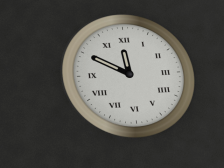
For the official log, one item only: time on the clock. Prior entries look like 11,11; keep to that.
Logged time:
11,50
